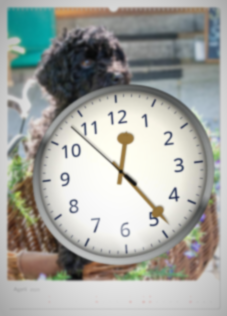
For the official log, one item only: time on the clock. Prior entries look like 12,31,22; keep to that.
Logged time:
12,23,53
